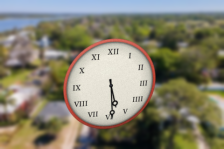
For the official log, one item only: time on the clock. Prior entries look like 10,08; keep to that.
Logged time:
5,29
